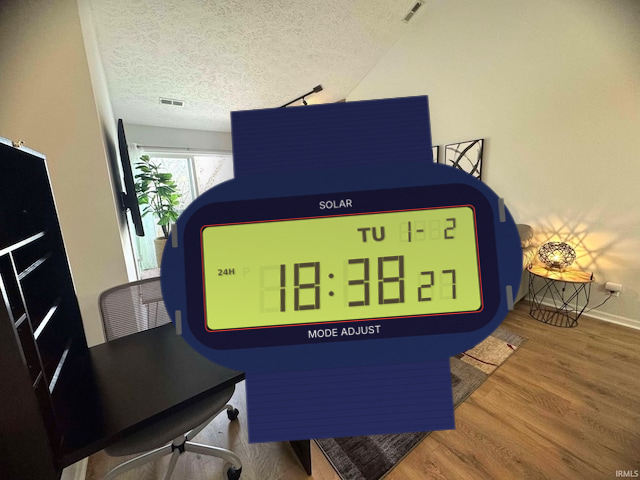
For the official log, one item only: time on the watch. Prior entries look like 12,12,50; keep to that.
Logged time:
18,38,27
